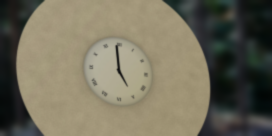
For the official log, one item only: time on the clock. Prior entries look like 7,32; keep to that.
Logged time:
4,59
